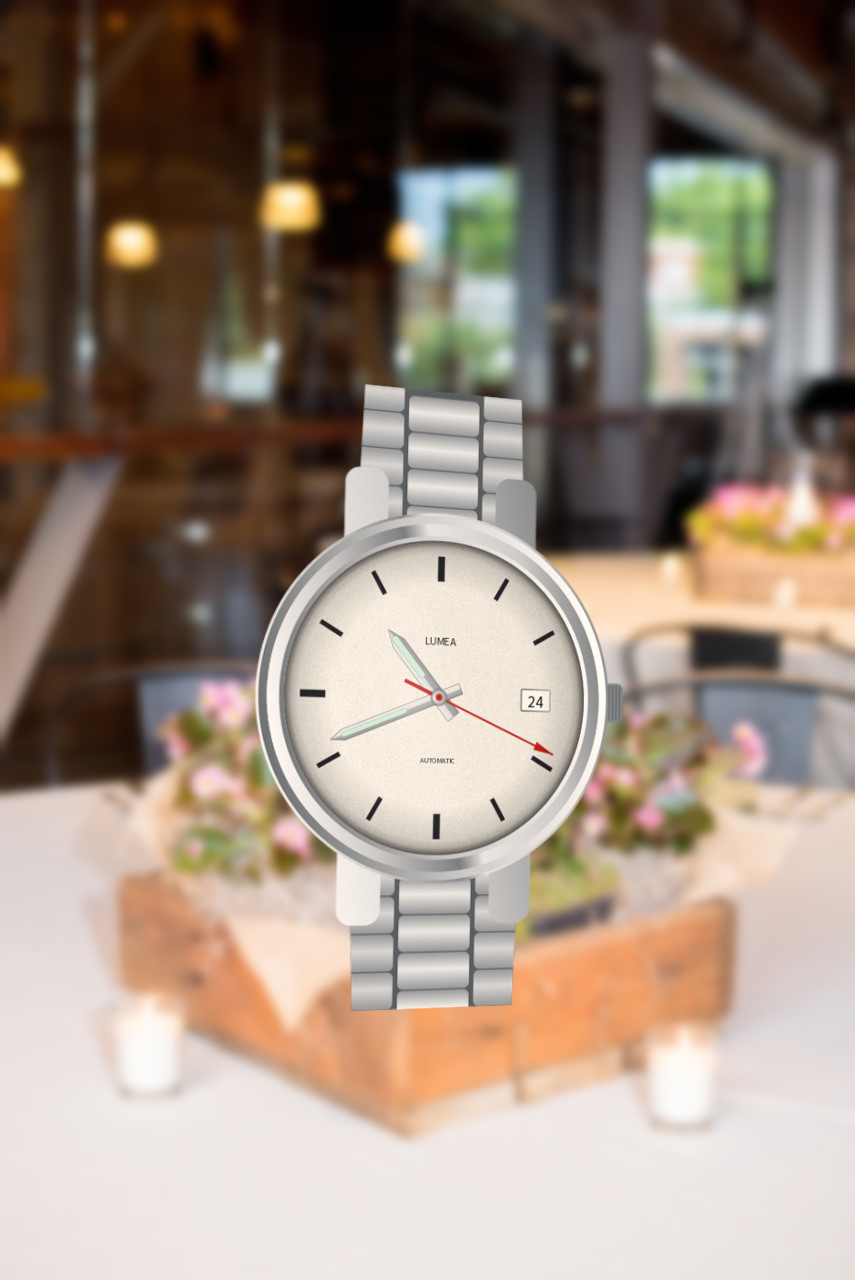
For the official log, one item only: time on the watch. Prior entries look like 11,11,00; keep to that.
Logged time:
10,41,19
